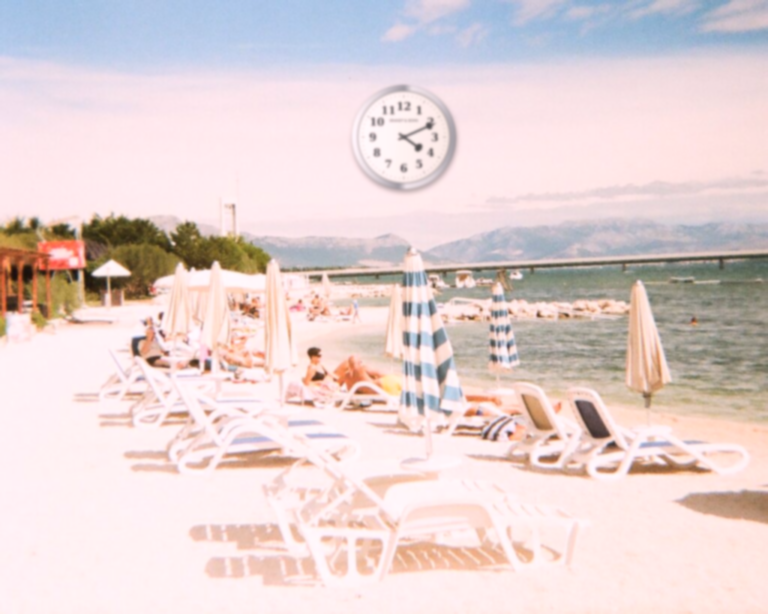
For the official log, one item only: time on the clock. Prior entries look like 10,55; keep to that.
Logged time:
4,11
